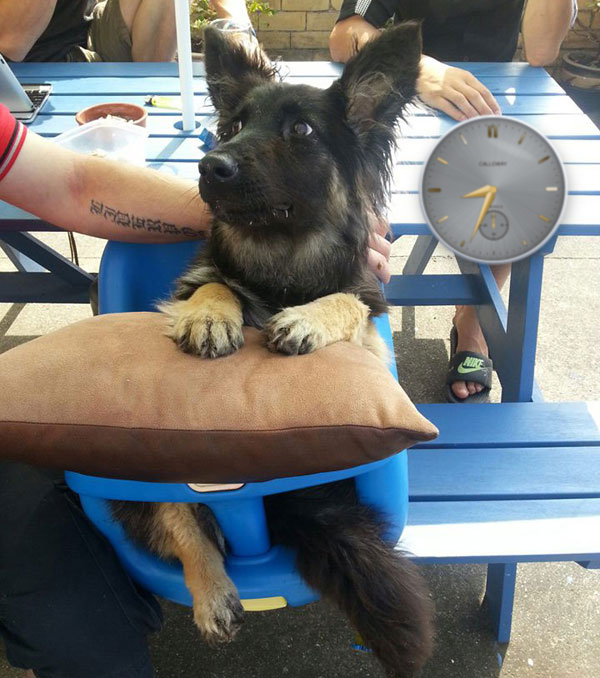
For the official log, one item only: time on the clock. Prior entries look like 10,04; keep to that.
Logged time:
8,34
